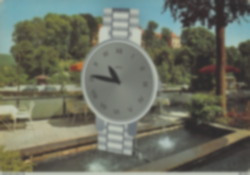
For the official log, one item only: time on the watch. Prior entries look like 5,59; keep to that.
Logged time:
10,46
